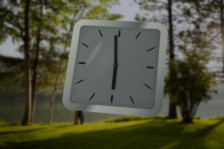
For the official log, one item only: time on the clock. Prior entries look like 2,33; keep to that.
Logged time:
5,59
